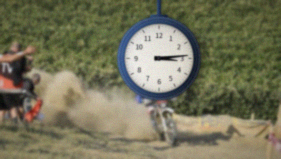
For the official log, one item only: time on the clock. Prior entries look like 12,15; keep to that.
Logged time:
3,14
